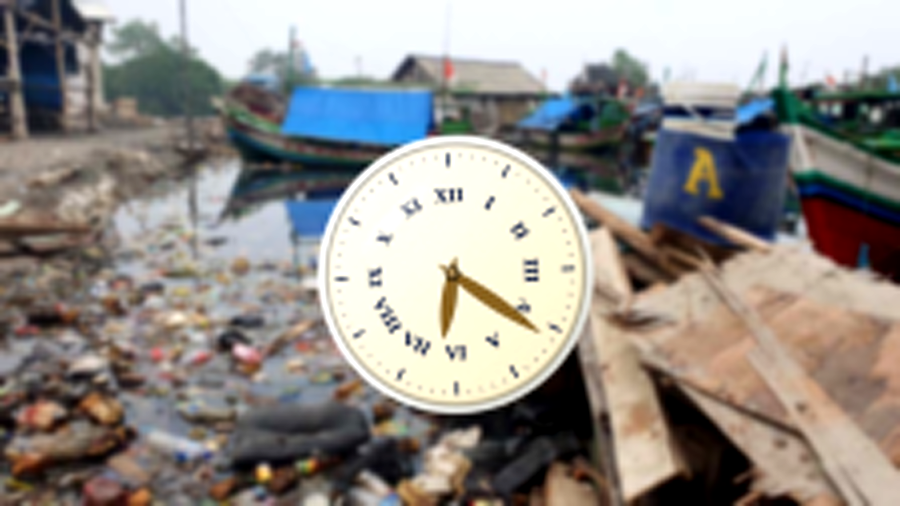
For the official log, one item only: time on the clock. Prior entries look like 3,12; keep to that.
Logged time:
6,21
